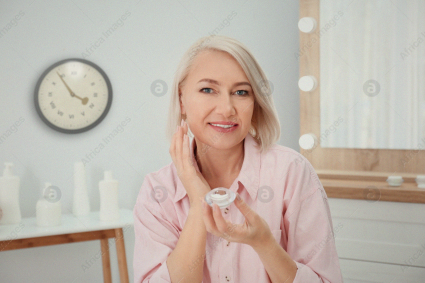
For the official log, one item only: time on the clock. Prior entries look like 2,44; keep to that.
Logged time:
3,54
